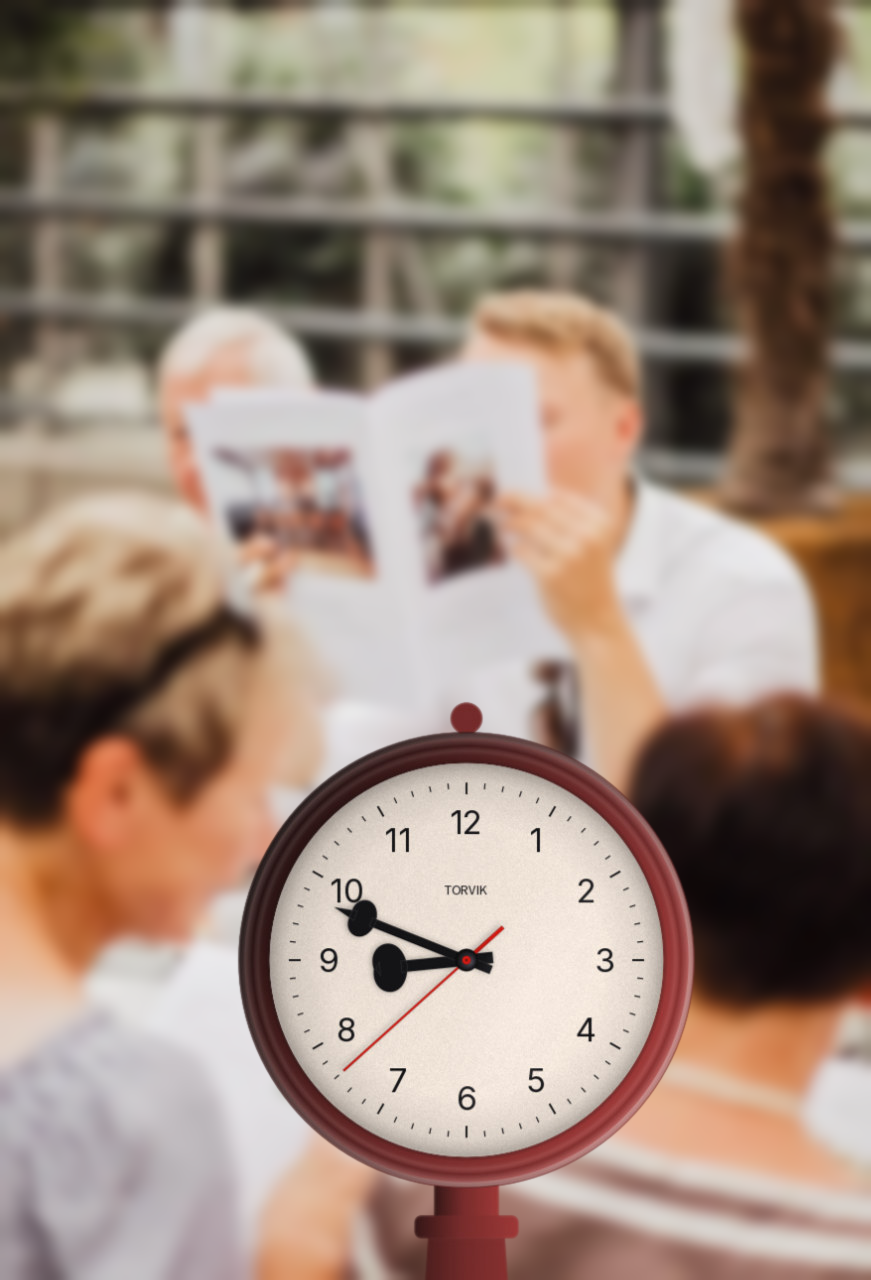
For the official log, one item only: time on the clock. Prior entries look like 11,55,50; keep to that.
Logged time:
8,48,38
